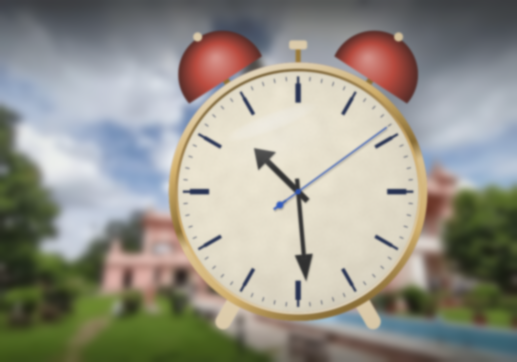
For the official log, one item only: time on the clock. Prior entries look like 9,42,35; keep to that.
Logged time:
10,29,09
